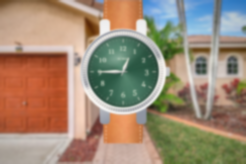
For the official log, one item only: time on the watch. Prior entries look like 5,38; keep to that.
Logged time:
12,45
